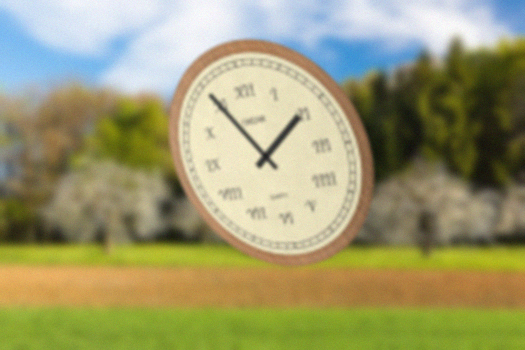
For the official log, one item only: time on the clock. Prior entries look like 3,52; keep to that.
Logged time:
1,55
